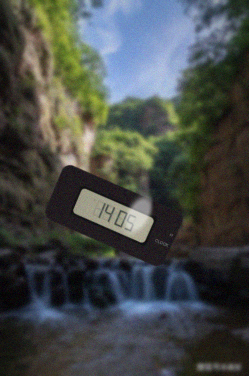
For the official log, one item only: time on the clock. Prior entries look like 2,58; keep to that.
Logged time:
14,05
